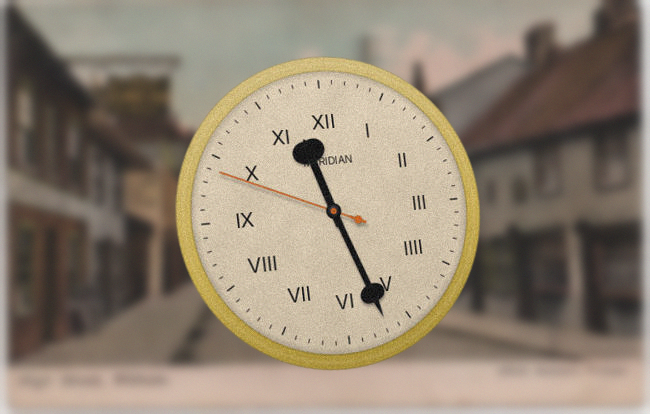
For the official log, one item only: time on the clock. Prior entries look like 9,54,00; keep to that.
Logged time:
11,26,49
